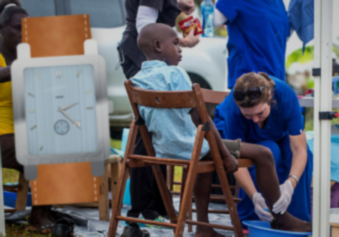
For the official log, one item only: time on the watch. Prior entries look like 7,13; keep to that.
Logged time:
2,23
